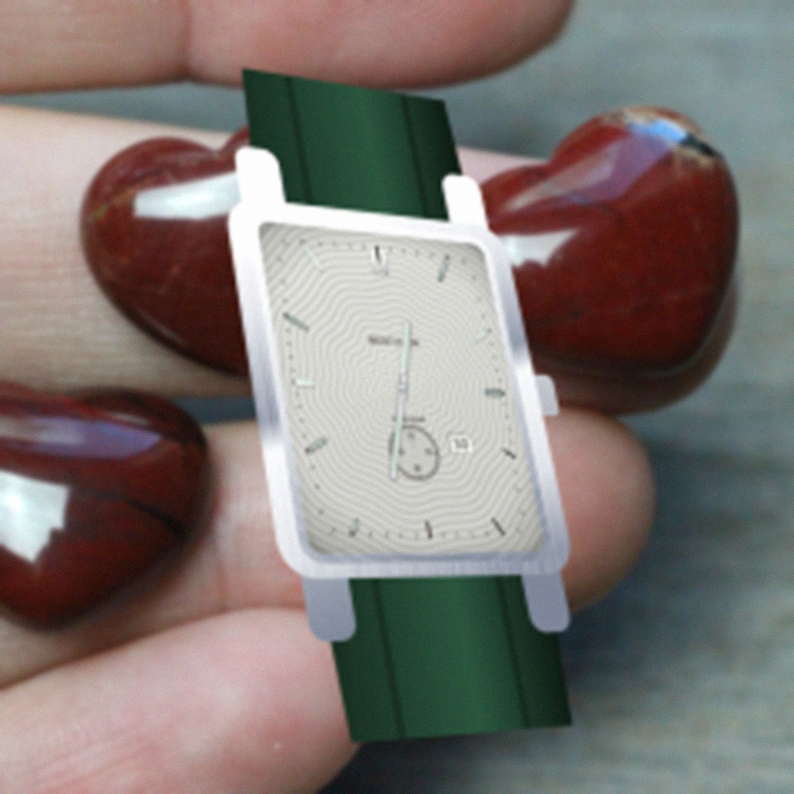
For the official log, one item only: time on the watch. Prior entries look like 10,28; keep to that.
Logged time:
12,33
